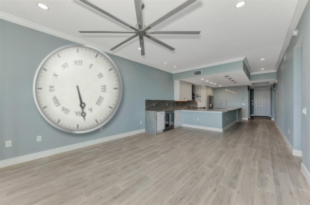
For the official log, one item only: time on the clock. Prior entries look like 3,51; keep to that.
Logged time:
5,28
